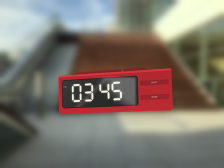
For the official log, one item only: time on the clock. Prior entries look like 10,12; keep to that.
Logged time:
3,45
